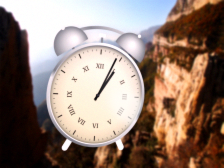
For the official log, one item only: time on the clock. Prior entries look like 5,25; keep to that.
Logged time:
1,04
